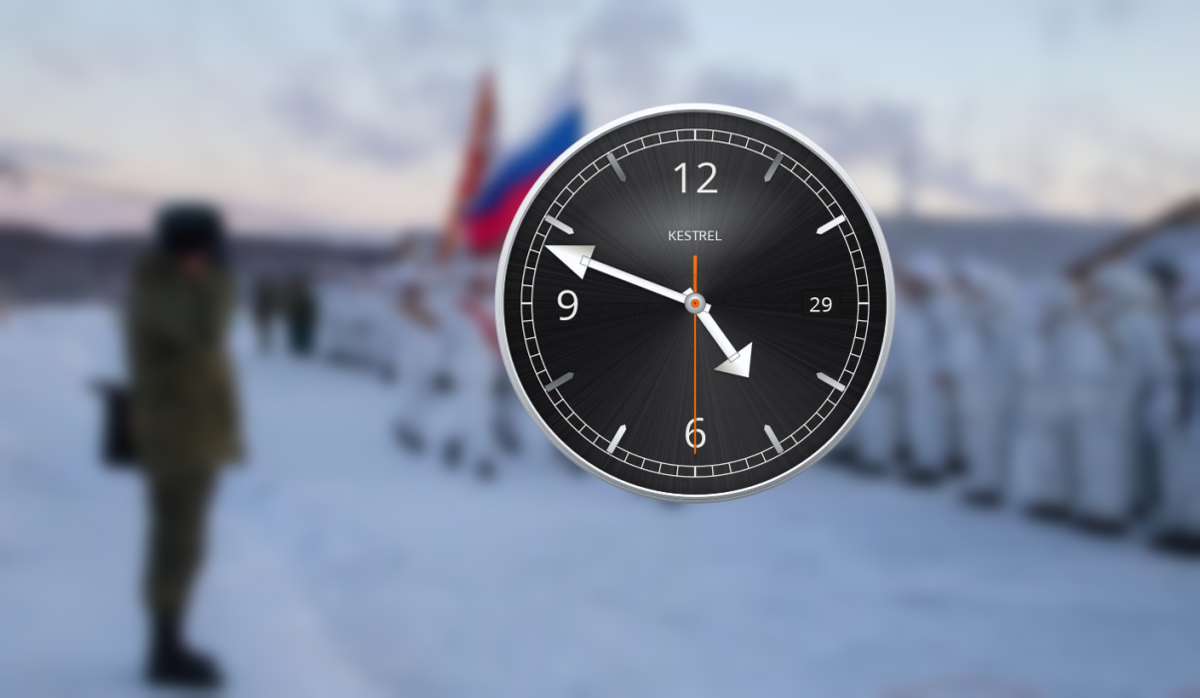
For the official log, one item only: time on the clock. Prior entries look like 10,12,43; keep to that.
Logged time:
4,48,30
